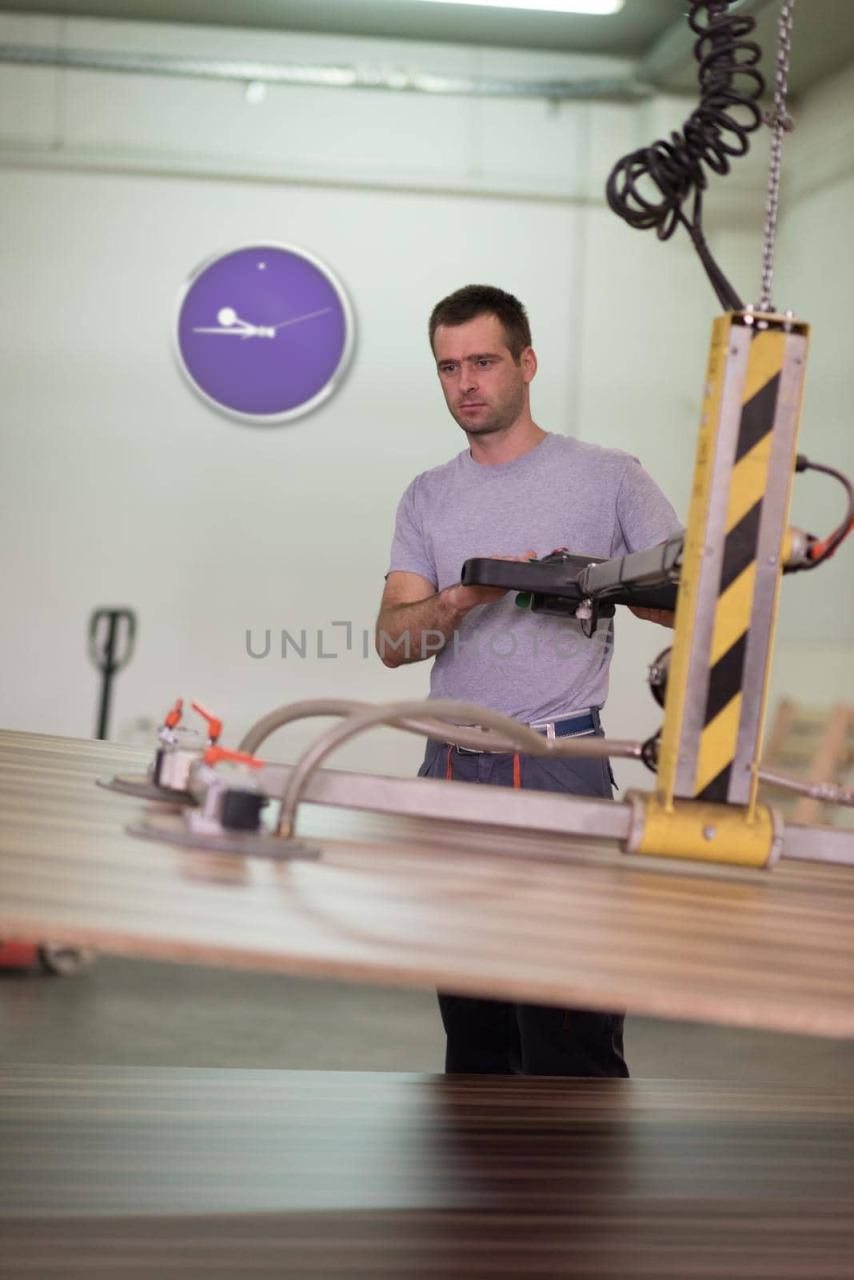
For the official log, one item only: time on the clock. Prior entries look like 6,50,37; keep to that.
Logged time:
9,45,12
